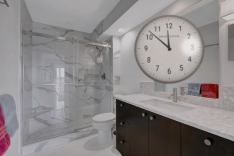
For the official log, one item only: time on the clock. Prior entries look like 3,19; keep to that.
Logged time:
11,52
